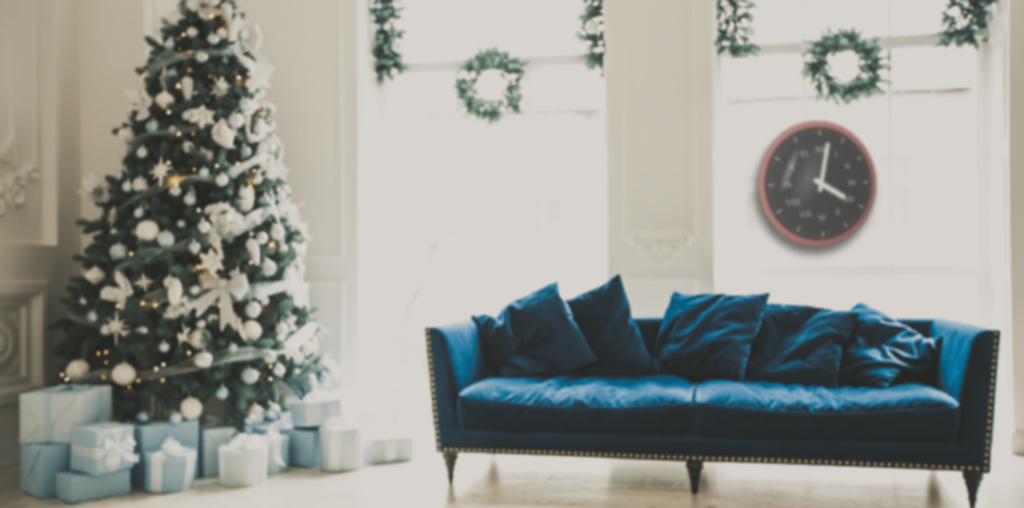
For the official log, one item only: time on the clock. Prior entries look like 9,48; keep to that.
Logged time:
4,02
